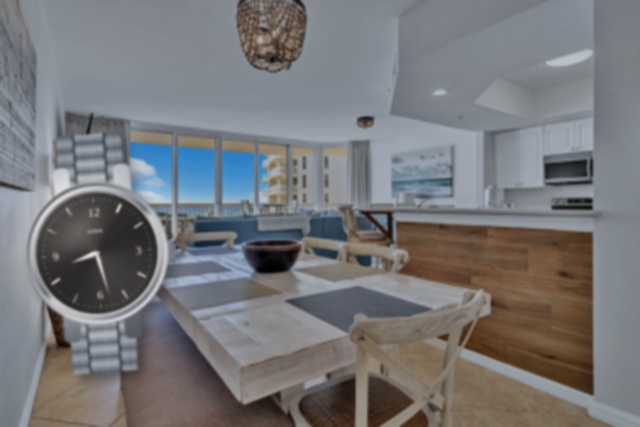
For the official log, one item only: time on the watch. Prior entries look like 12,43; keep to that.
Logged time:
8,28
